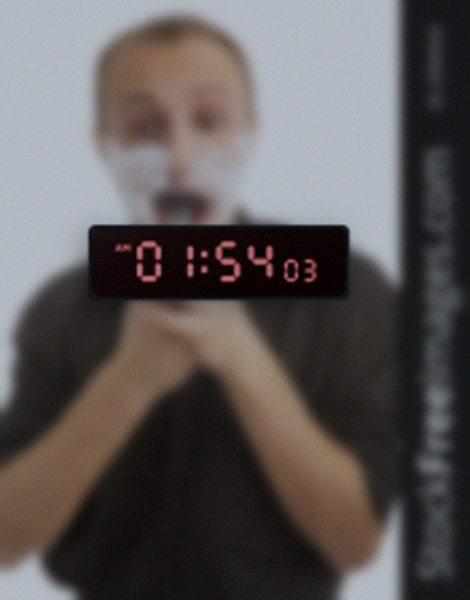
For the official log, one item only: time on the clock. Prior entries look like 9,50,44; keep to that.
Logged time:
1,54,03
